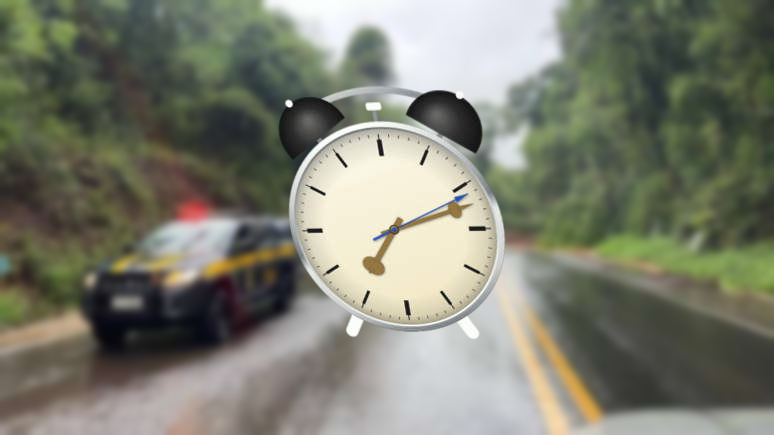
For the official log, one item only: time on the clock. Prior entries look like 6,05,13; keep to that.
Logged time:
7,12,11
